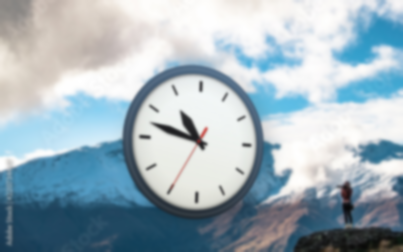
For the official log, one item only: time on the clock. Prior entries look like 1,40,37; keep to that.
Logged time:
10,47,35
